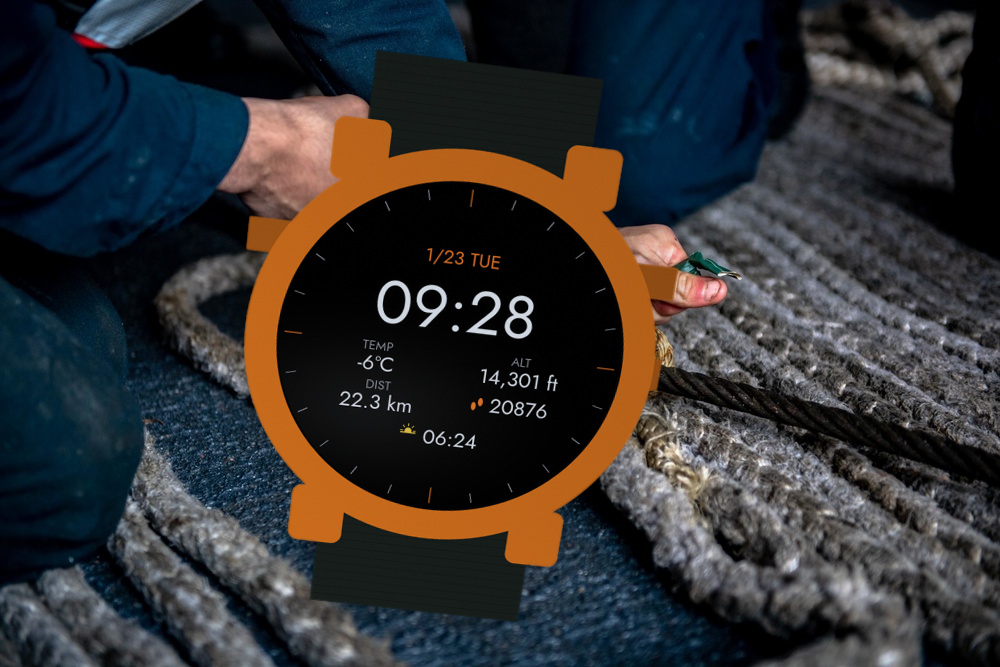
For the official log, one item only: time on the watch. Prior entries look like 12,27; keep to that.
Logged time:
9,28
